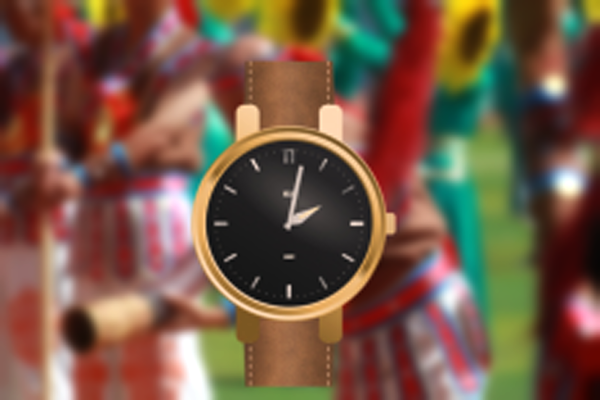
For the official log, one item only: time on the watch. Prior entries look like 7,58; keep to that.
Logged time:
2,02
